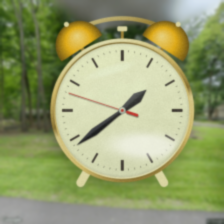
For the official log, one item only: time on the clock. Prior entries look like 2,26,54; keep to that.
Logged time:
1,38,48
